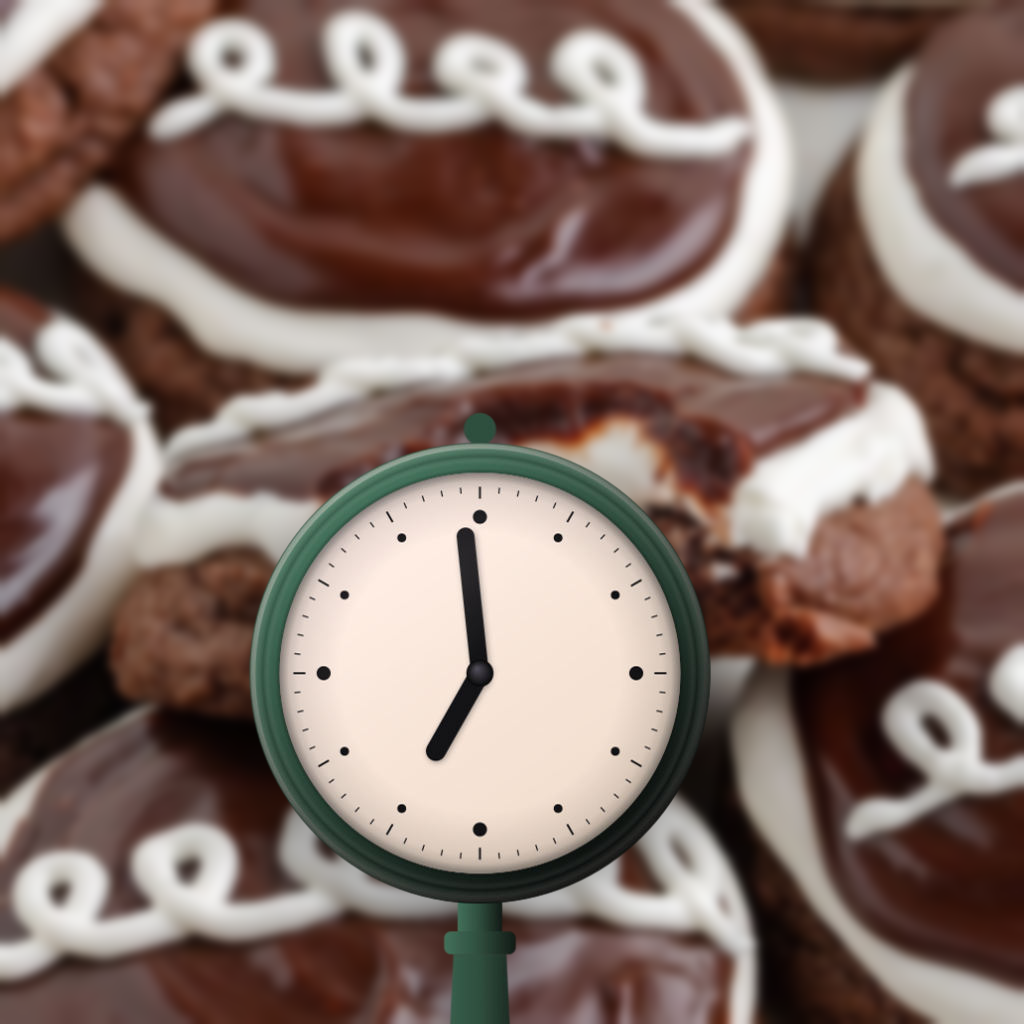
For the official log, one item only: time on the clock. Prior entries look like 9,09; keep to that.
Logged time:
6,59
